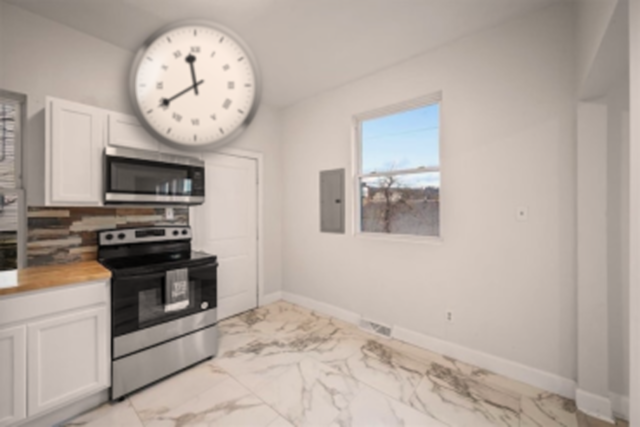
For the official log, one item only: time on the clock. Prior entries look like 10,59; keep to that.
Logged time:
11,40
